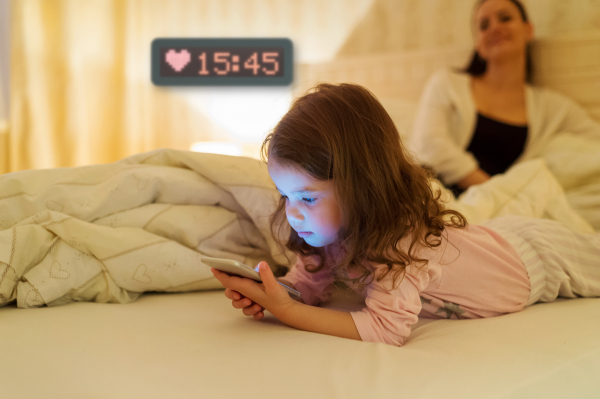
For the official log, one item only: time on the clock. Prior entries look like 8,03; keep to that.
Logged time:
15,45
